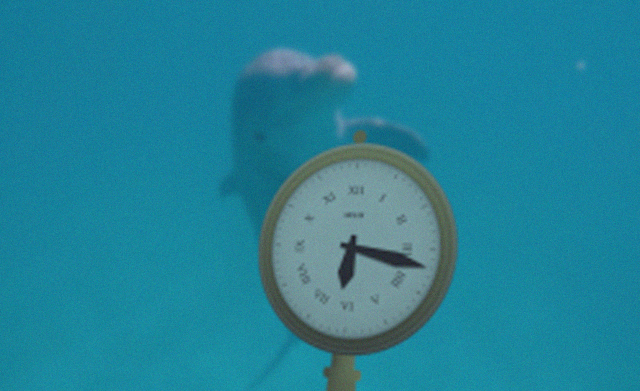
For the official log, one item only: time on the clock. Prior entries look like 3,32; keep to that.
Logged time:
6,17
